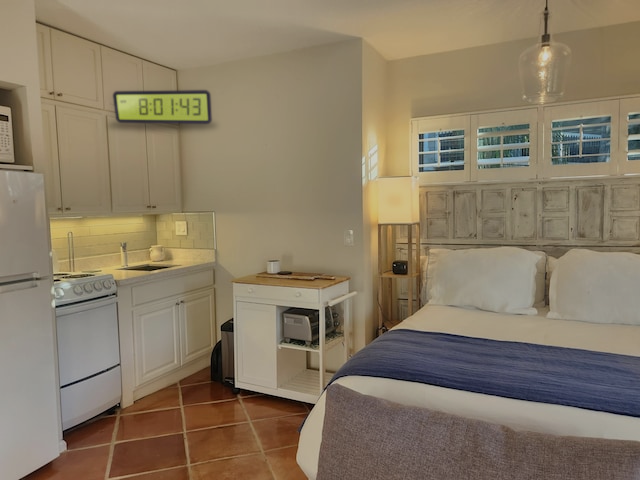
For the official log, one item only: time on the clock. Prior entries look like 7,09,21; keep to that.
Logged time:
8,01,43
